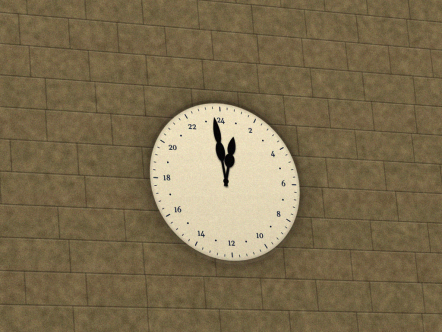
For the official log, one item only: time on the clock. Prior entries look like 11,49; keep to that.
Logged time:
0,59
